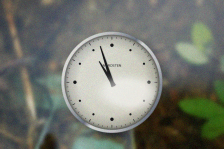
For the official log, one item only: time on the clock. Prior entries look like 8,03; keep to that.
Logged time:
10,57
